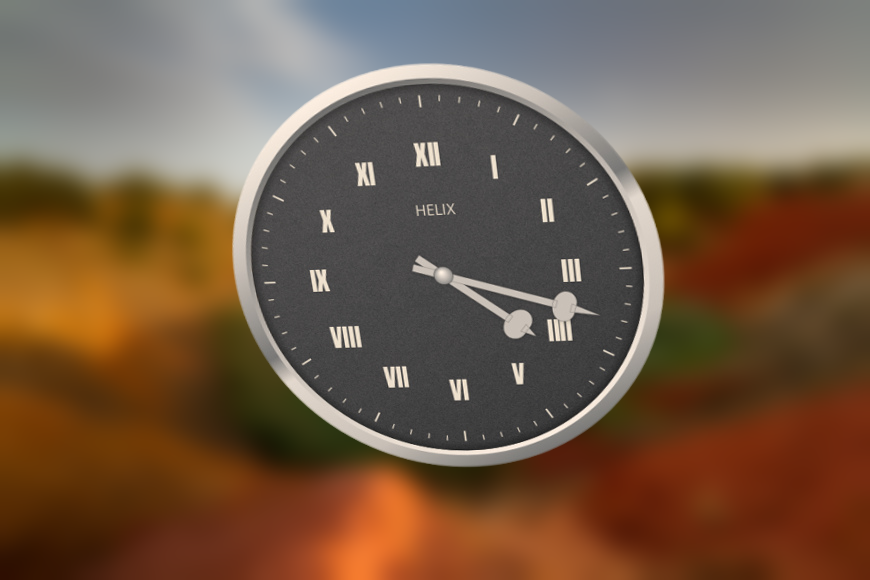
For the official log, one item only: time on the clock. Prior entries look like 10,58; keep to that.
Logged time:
4,18
